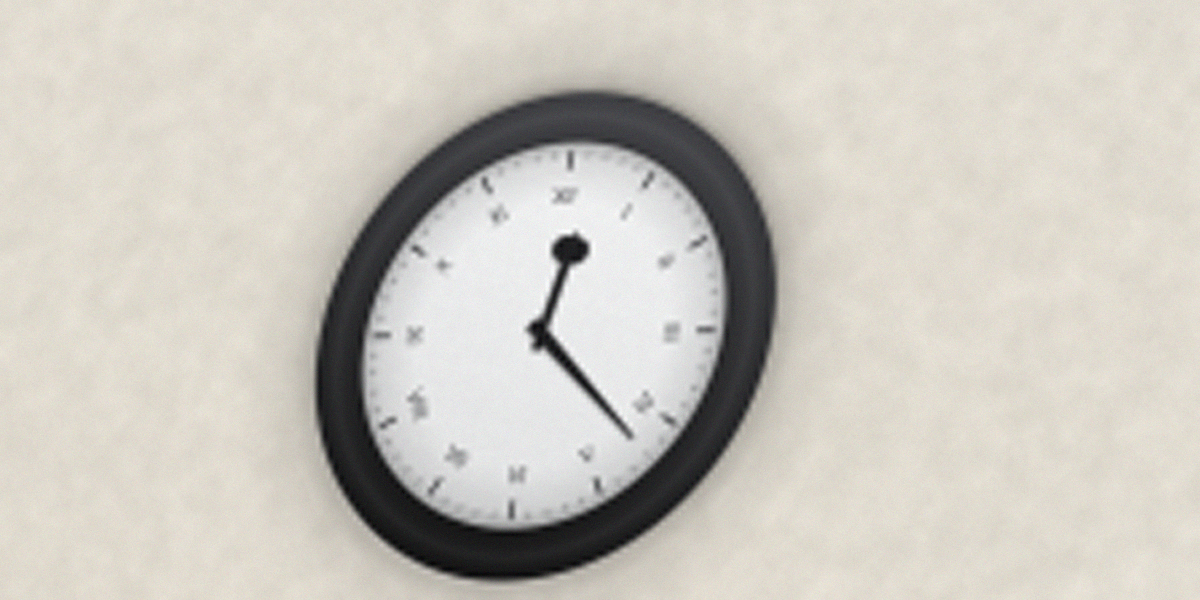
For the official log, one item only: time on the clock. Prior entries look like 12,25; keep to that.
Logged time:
12,22
